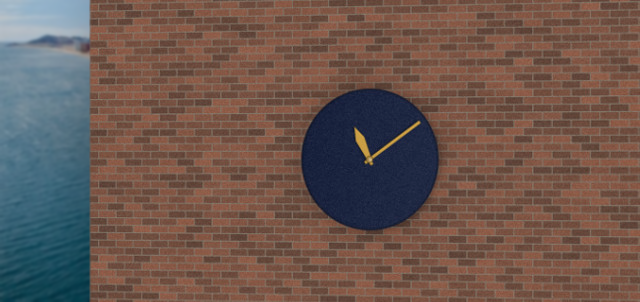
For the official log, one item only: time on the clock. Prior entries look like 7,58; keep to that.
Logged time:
11,09
